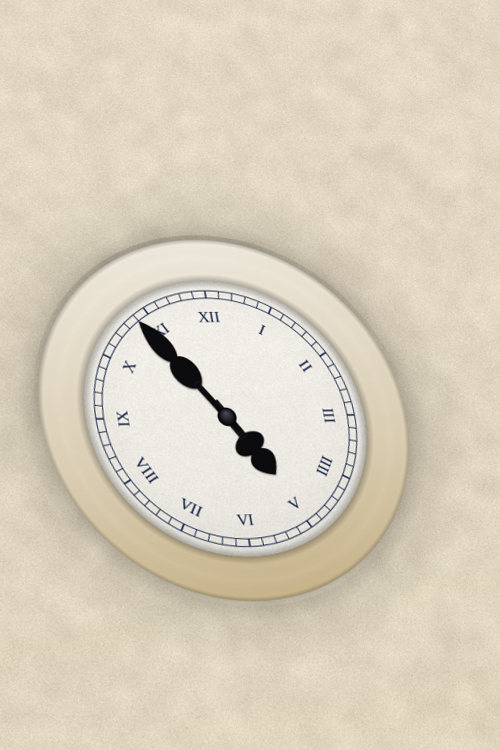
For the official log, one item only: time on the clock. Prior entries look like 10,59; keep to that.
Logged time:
4,54
